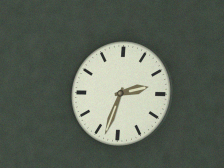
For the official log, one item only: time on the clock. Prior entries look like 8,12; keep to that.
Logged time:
2,33
